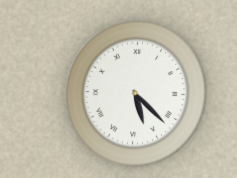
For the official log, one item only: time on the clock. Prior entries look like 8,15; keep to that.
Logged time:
5,22
